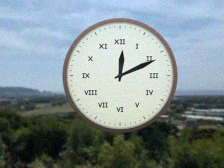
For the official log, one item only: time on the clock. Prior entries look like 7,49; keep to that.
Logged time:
12,11
